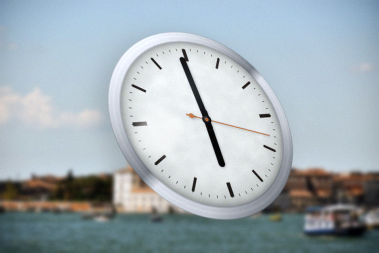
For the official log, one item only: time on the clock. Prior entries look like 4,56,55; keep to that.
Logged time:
5,59,18
